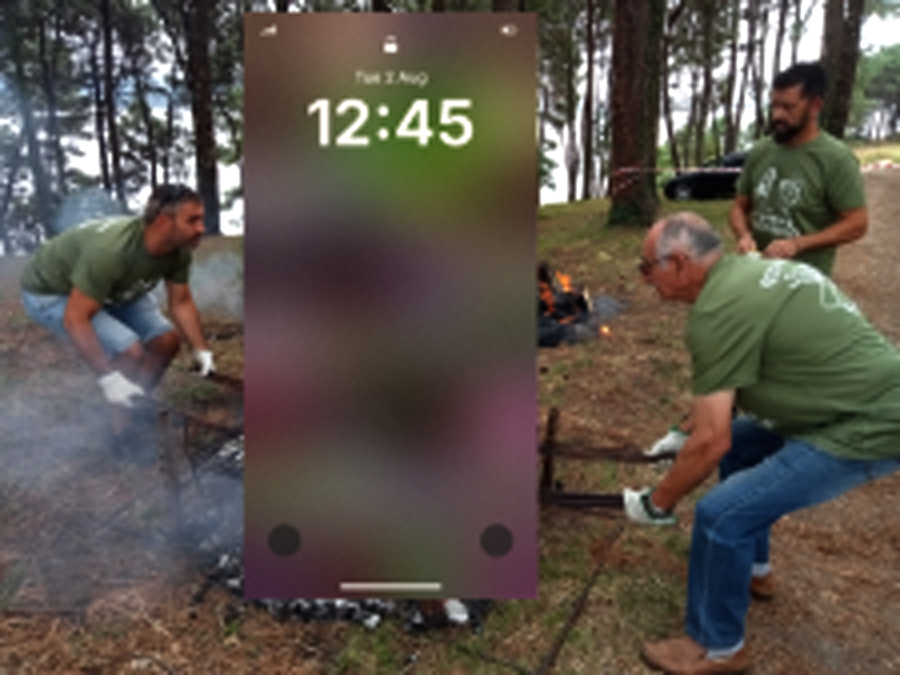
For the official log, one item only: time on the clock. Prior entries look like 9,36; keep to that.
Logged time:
12,45
